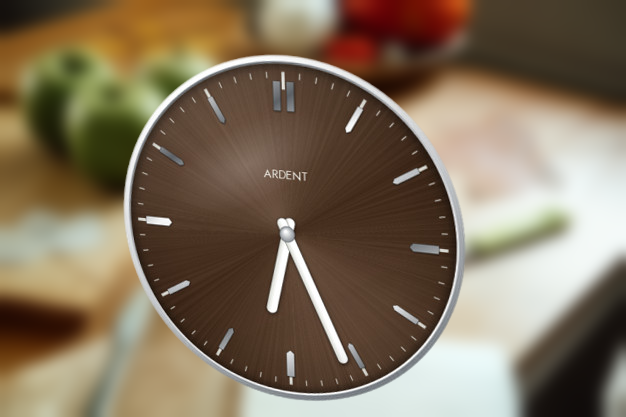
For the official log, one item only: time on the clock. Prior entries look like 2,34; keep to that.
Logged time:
6,26
